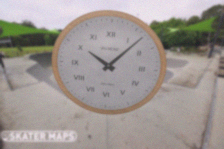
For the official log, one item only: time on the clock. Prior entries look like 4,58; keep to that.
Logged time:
10,07
